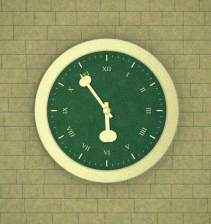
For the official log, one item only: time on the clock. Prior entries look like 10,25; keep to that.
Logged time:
5,54
